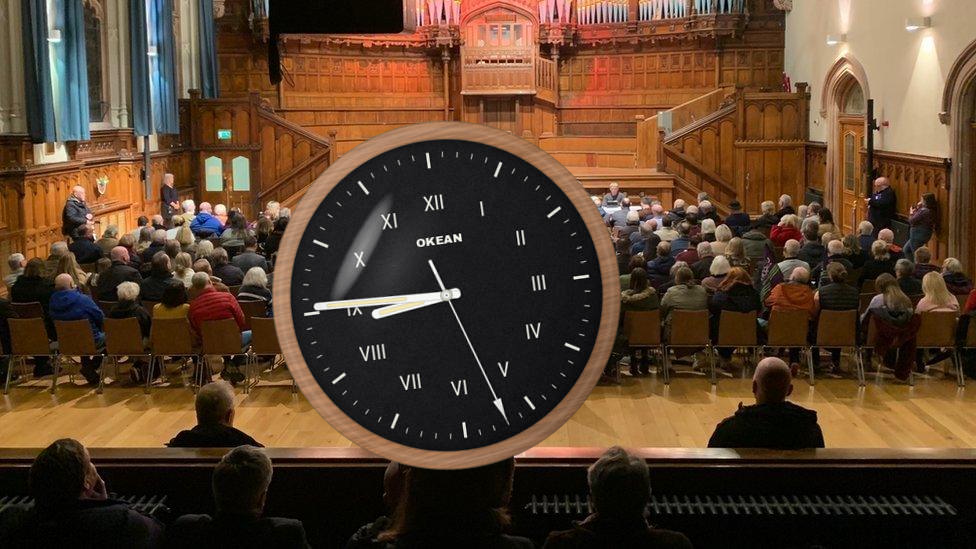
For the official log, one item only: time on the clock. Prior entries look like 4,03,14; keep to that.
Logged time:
8,45,27
